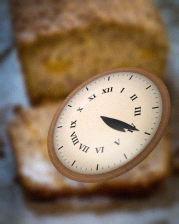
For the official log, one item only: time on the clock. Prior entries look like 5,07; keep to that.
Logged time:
4,20
